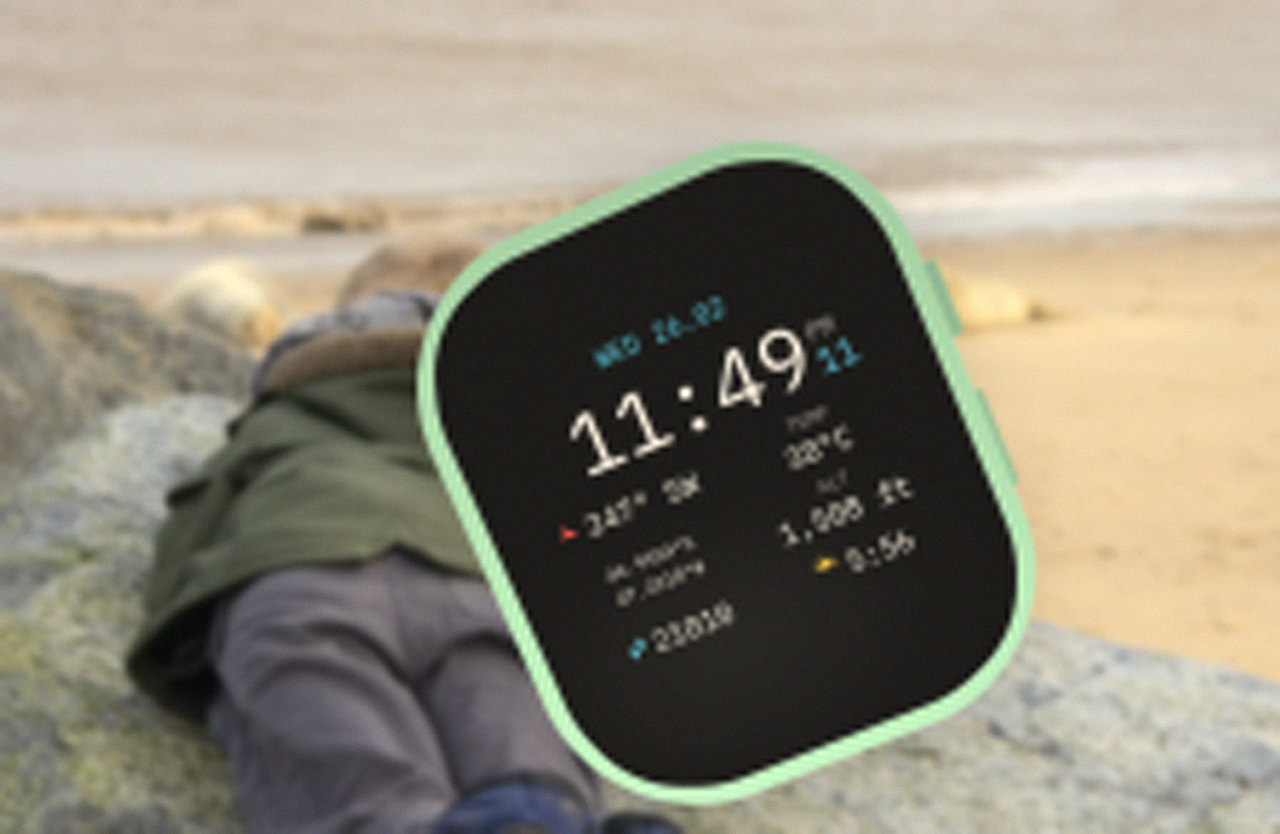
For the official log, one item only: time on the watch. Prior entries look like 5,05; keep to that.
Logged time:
11,49
